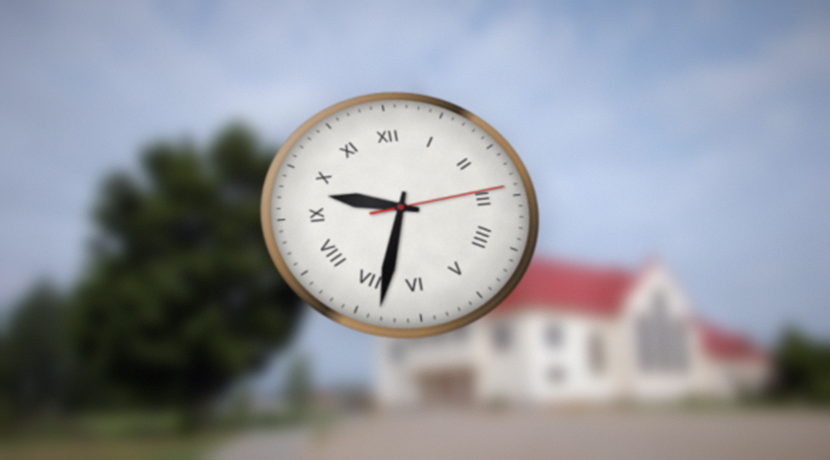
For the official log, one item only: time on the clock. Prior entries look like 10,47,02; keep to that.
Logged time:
9,33,14
